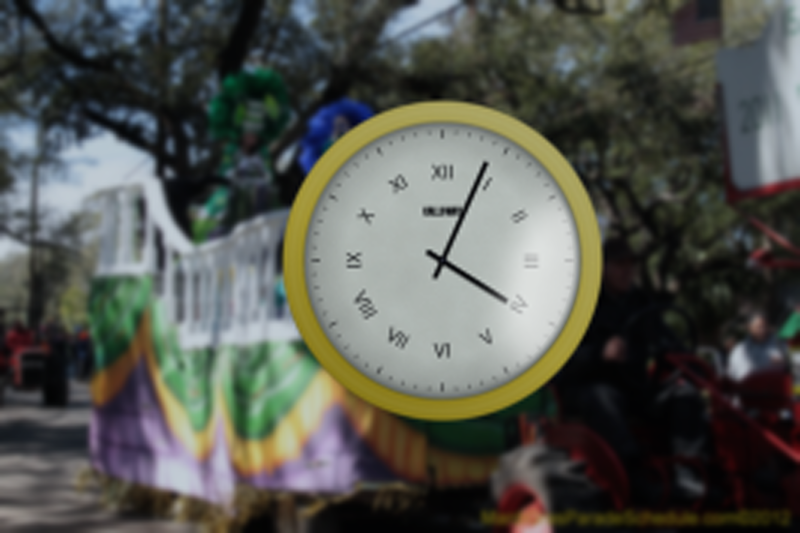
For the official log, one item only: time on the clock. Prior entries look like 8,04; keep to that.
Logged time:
4,04
